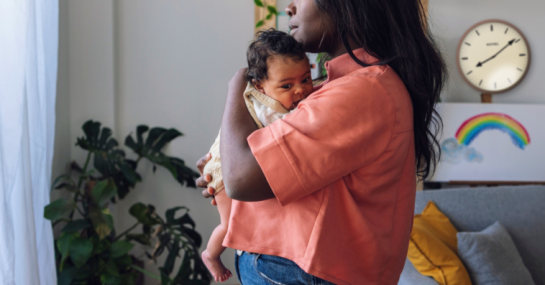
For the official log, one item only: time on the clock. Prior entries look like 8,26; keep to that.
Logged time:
8,09
